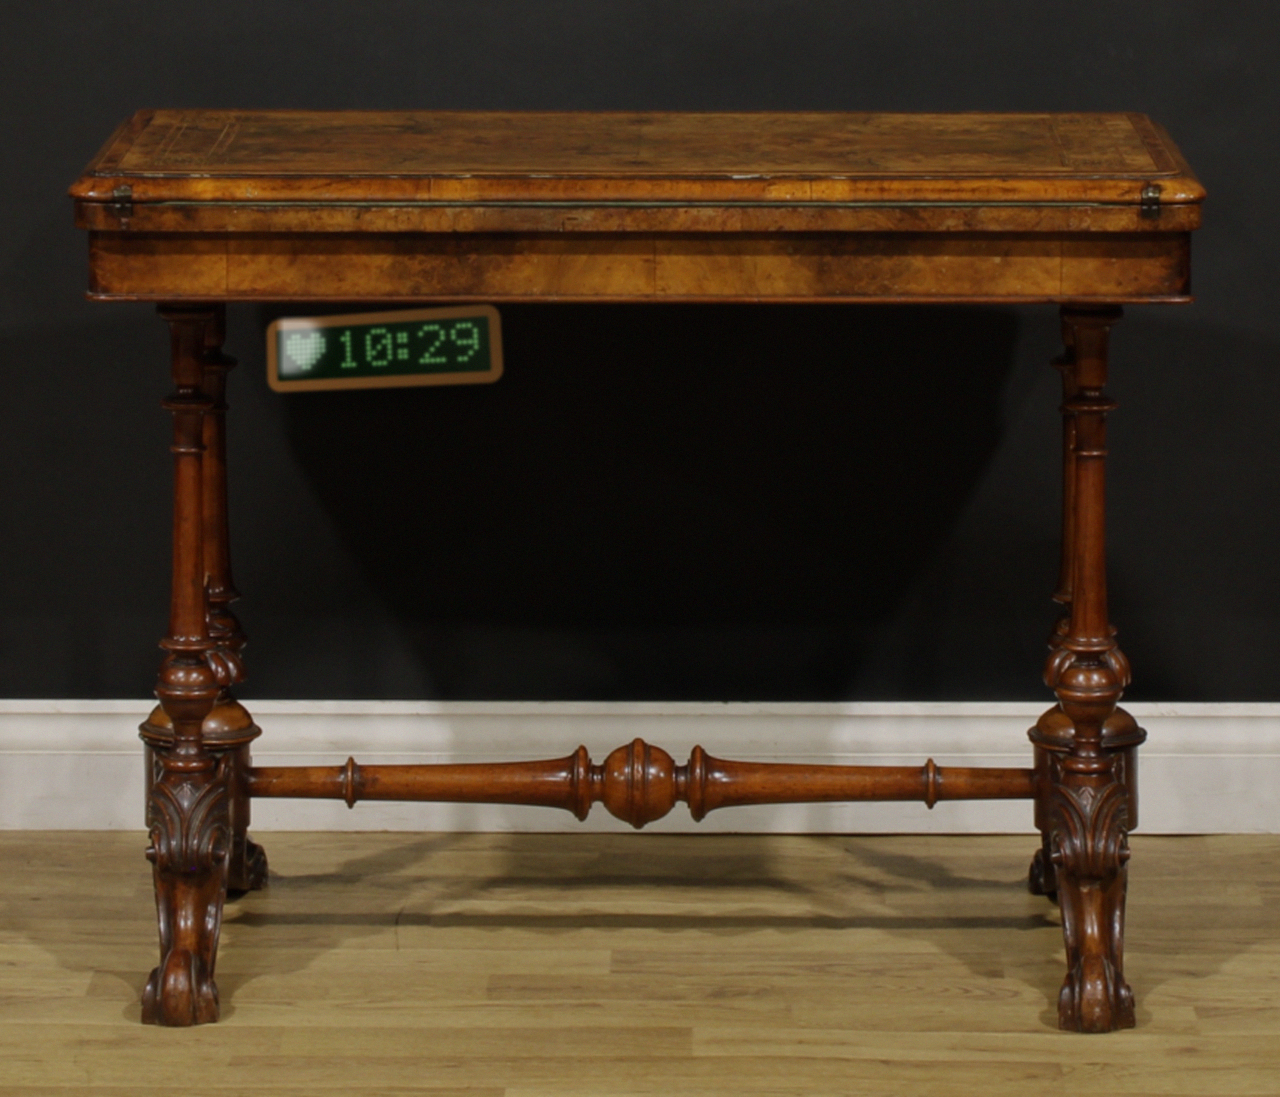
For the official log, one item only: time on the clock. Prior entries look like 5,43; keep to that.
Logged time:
10,29
